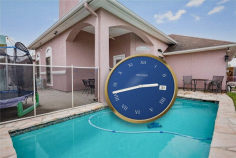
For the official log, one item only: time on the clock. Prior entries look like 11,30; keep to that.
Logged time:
2,42
